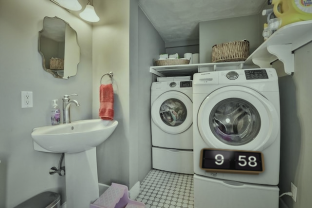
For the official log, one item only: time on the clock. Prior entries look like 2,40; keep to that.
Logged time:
9,58
